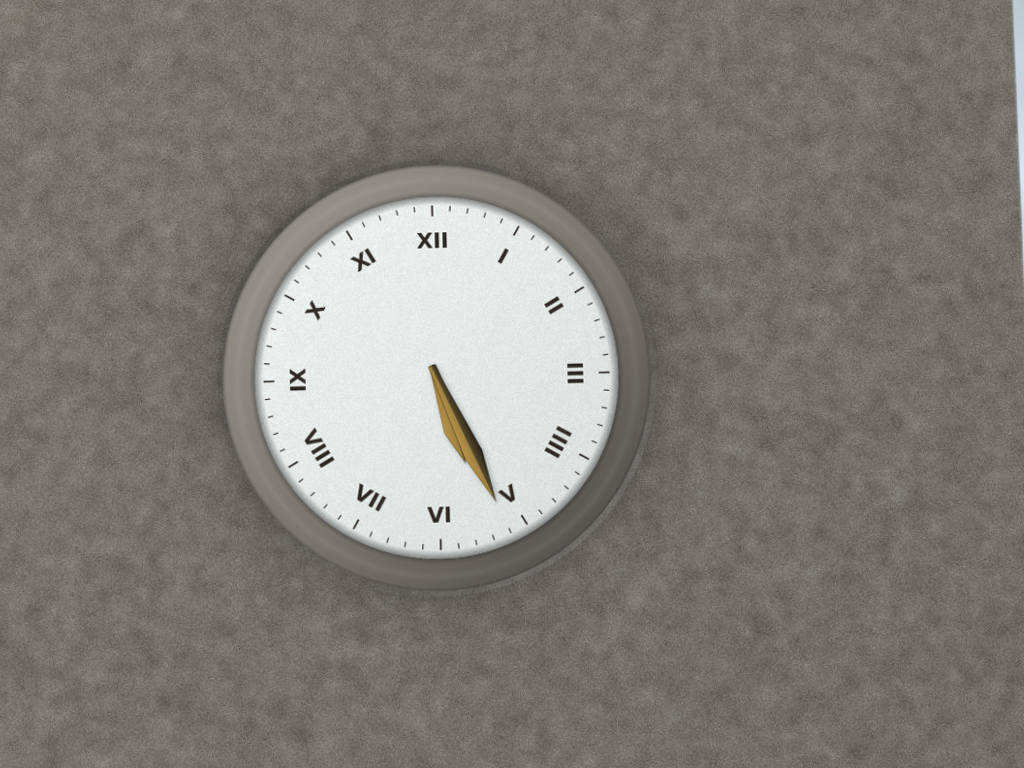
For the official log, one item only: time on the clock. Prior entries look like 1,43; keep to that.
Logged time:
5,26
